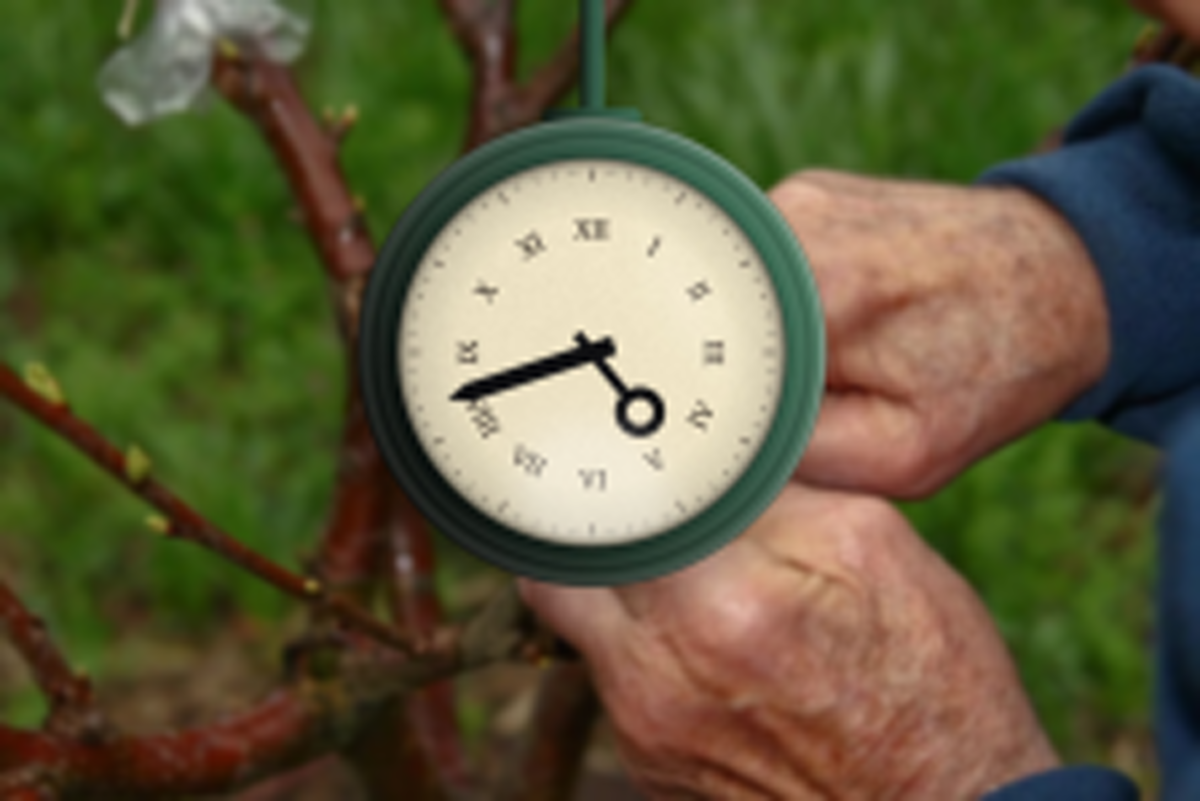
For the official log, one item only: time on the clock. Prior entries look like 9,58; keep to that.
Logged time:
4,42
